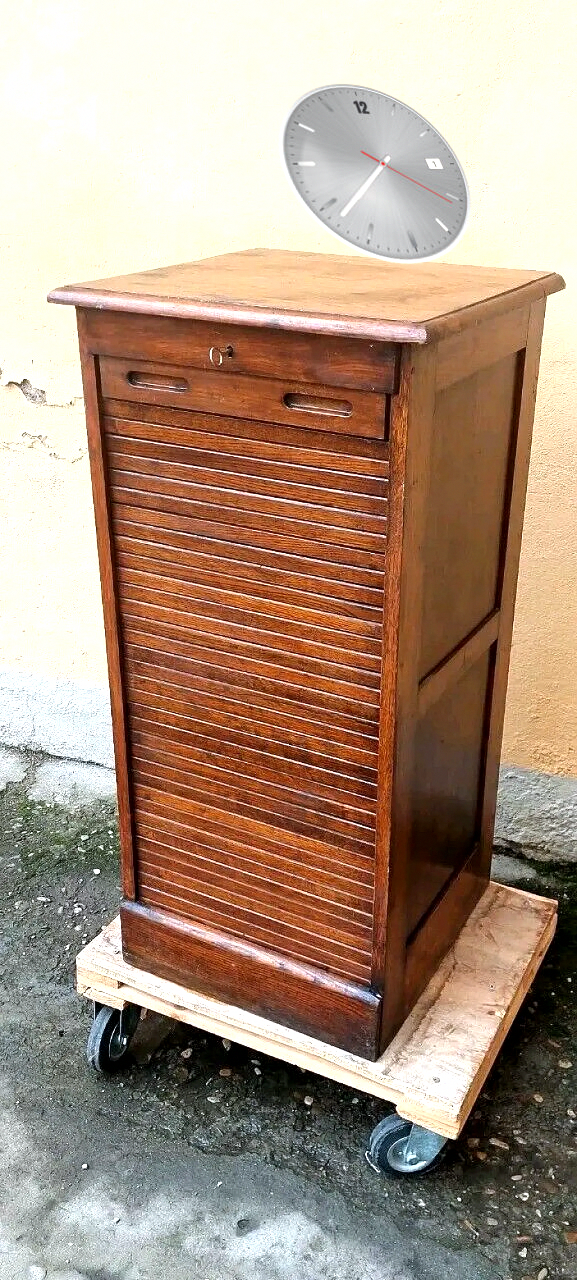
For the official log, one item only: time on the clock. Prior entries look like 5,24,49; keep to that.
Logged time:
7,38,21
